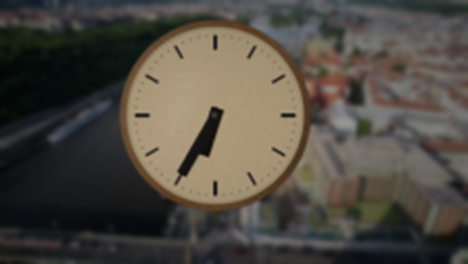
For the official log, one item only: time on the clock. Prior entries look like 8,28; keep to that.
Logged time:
6,35
